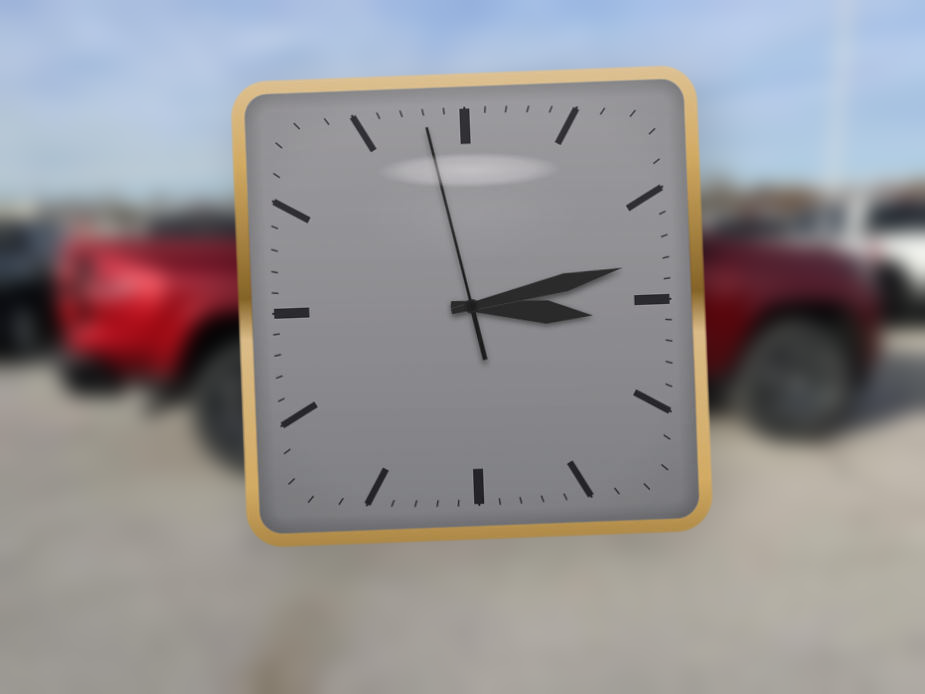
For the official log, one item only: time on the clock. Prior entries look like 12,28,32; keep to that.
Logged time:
3,12,58
